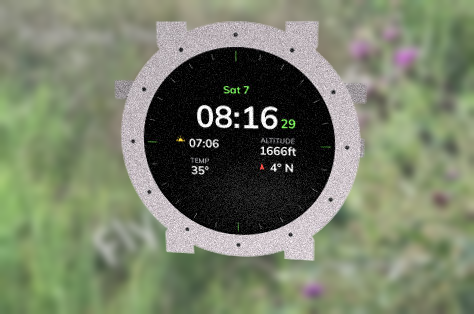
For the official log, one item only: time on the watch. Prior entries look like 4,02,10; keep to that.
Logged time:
8,16,29
